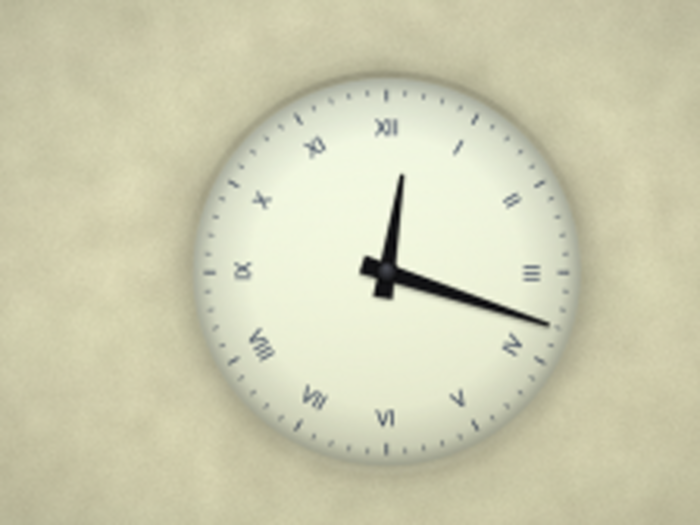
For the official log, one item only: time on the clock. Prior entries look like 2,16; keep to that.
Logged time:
12,18
